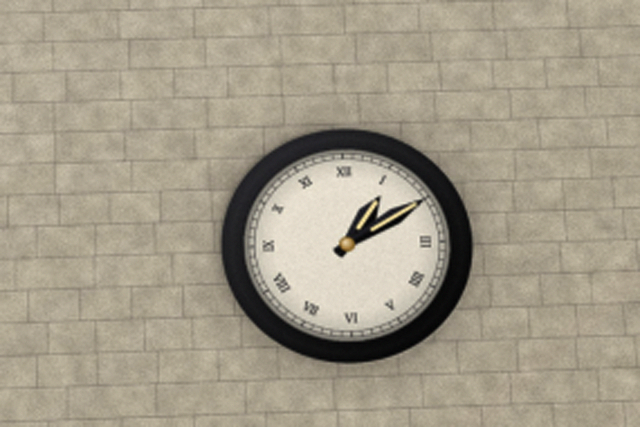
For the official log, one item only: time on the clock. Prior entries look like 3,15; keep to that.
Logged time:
1,10
